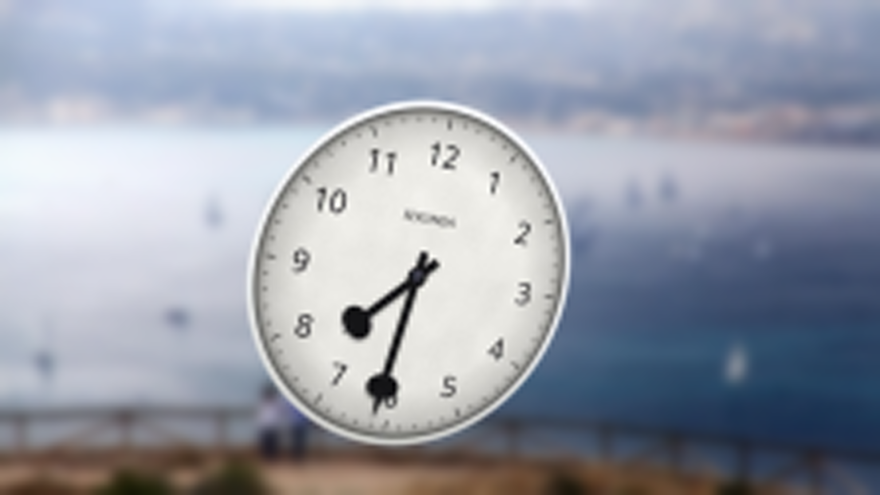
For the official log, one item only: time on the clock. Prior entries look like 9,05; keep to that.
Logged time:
7,31
